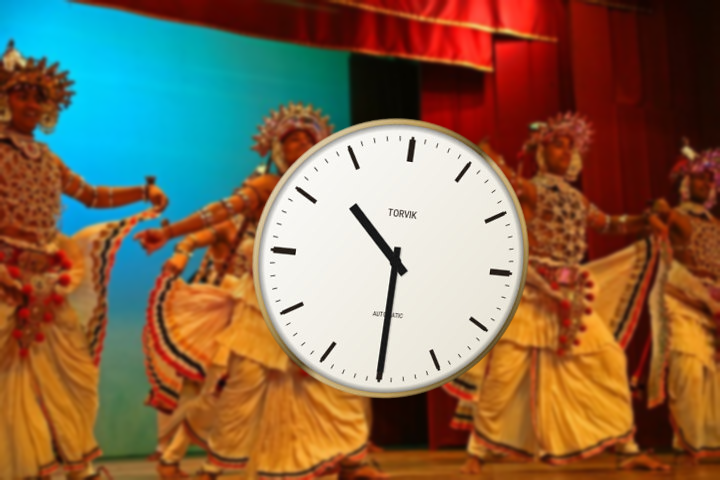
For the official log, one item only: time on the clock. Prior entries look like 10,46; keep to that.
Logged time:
10,30
